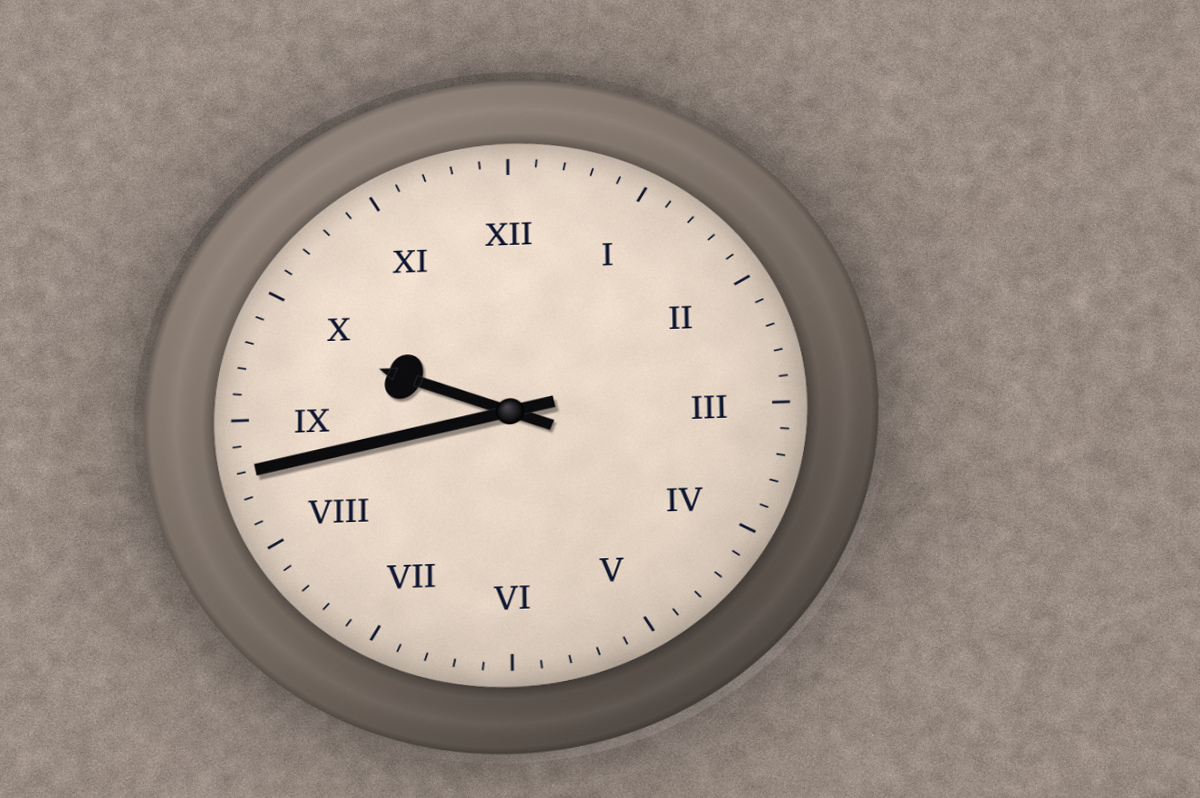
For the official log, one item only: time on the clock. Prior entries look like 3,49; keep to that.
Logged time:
9,43
